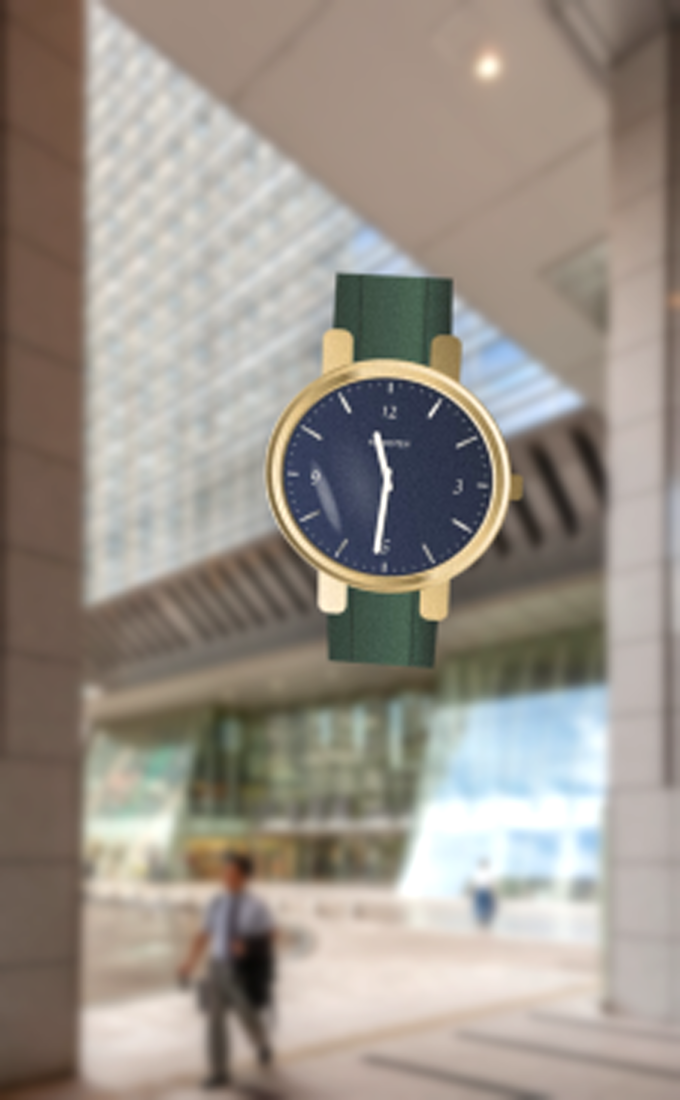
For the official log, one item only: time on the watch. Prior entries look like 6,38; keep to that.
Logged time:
11,31
